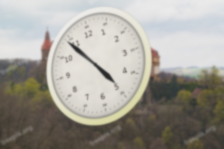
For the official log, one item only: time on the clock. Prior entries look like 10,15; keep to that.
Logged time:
4,54
